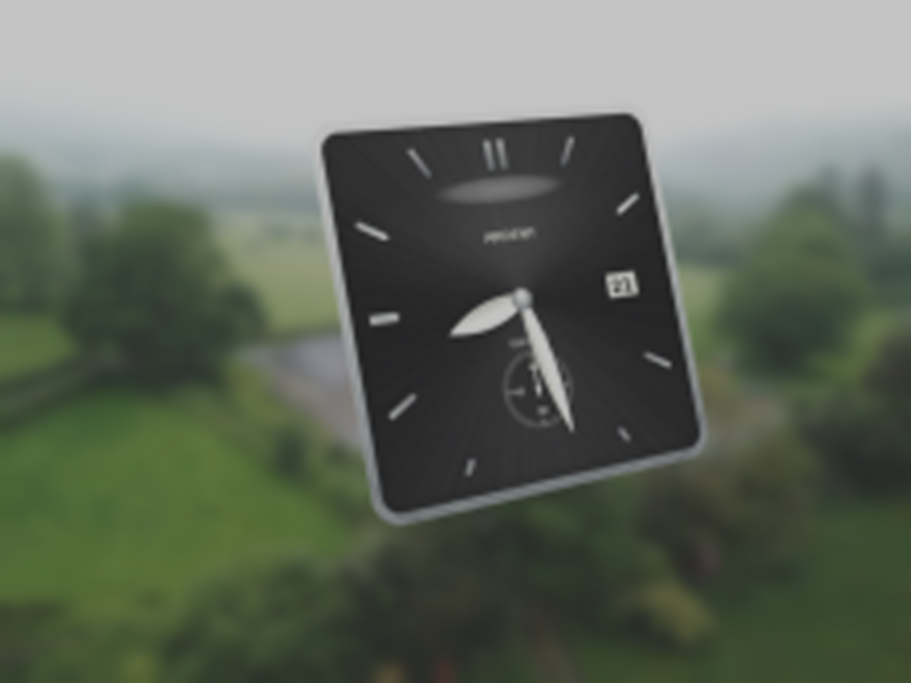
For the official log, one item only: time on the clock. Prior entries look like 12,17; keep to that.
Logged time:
8,28
